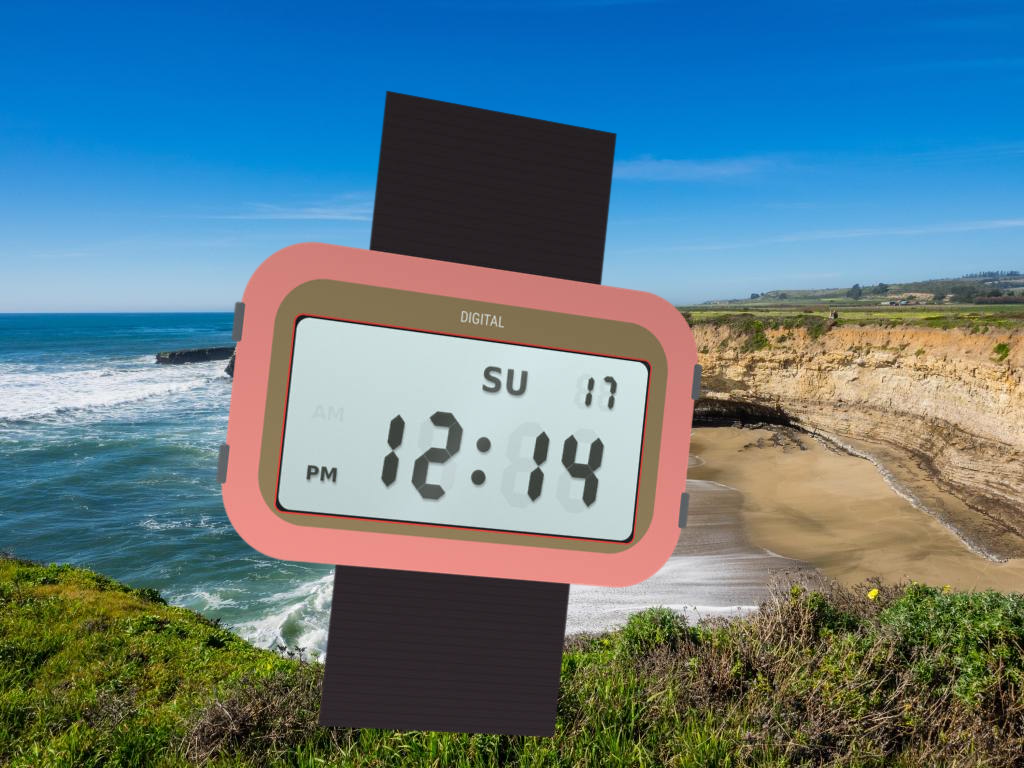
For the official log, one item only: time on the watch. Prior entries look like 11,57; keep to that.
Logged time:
12,14
